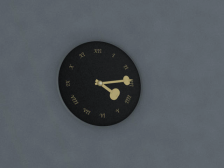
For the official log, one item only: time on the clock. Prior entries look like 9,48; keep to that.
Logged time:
4,14
